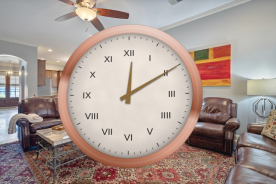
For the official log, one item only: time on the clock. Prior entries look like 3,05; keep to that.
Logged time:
12,10
